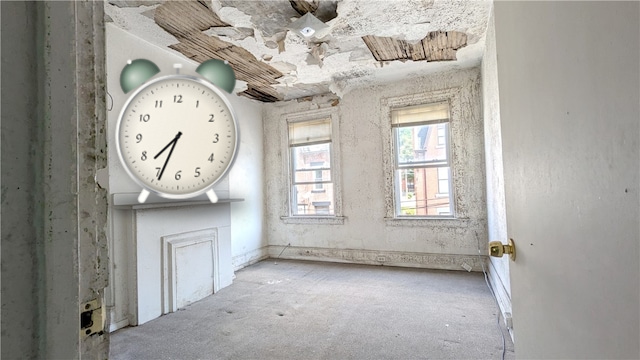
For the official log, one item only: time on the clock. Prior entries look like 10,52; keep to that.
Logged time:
7,34
